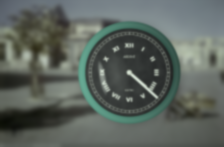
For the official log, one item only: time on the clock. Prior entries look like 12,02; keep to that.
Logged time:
4,22
